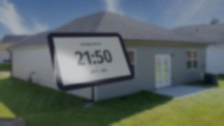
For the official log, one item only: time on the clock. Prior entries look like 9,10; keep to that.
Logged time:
21,50
